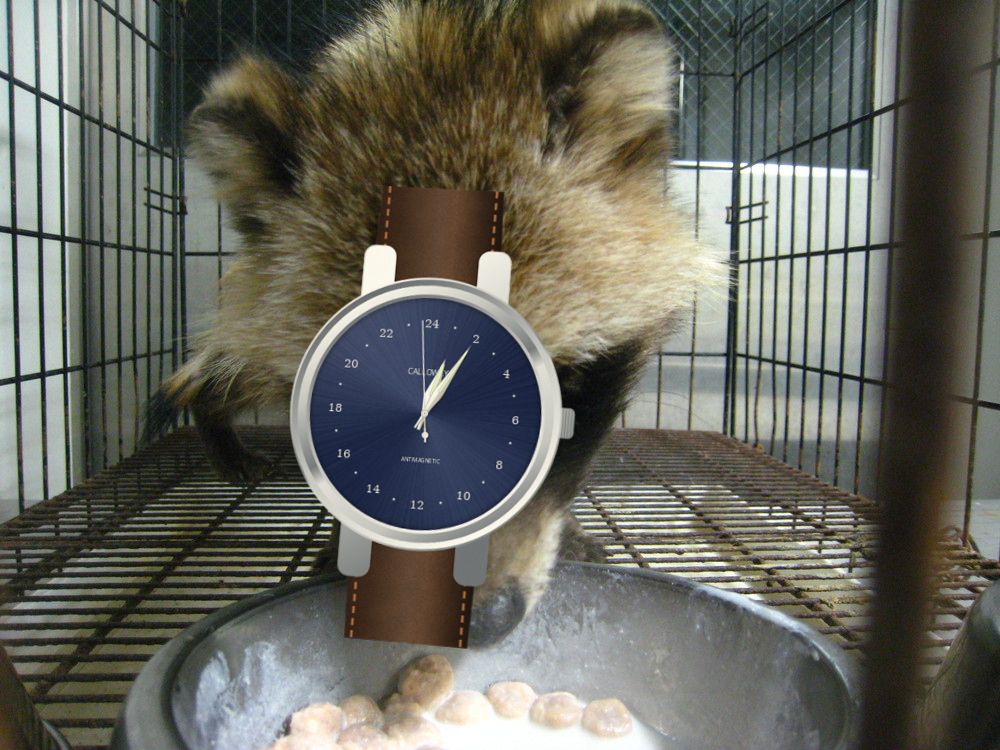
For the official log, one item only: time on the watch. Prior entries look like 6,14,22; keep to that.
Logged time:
1,04,59
